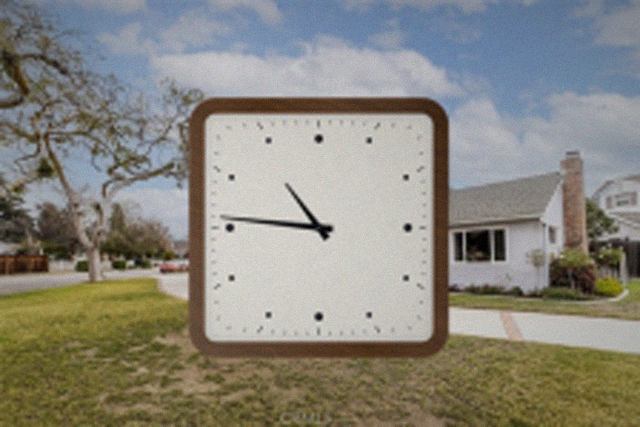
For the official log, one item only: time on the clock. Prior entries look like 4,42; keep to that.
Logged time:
10,46
